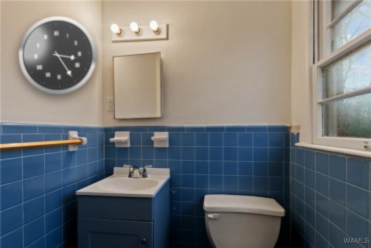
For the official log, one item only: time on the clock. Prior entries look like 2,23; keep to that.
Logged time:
3,25
